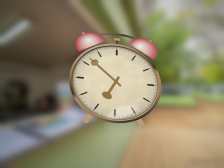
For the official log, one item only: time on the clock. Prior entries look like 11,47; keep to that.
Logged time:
6,52
